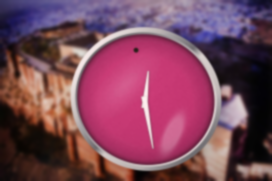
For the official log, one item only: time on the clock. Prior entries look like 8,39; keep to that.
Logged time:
12,30
